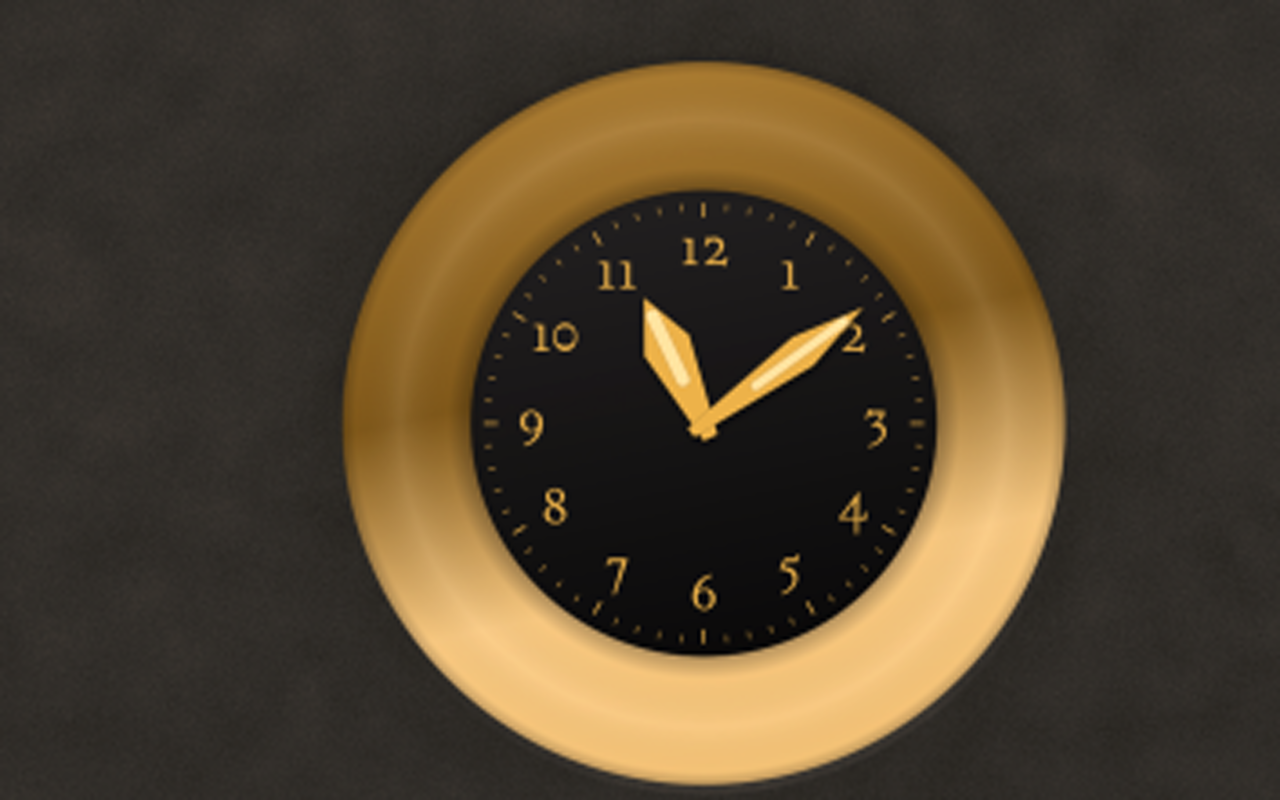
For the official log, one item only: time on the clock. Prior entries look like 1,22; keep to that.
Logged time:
11,09
